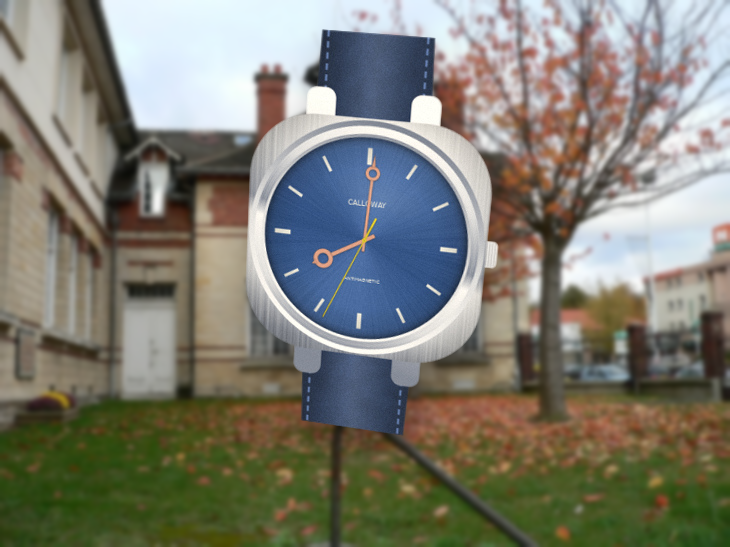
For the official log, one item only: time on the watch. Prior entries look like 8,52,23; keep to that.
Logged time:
8,00,34
